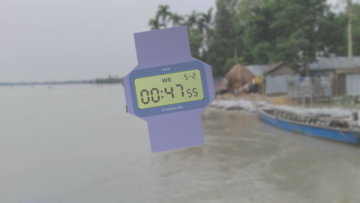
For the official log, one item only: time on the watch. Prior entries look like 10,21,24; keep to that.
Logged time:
0,47,55
